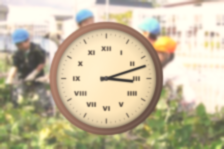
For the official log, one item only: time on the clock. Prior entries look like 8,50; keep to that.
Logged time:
3,12
